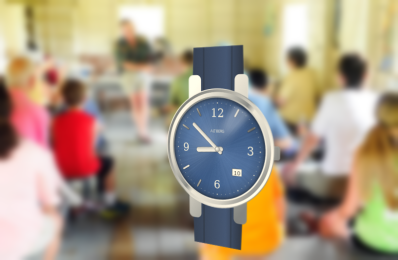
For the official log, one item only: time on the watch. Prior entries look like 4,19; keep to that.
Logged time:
8,52
